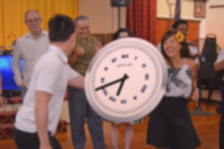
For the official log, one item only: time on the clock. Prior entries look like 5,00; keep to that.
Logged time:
6,42
